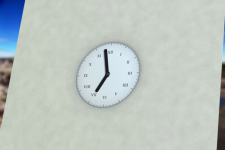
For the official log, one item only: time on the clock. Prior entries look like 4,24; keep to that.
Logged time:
6,58
